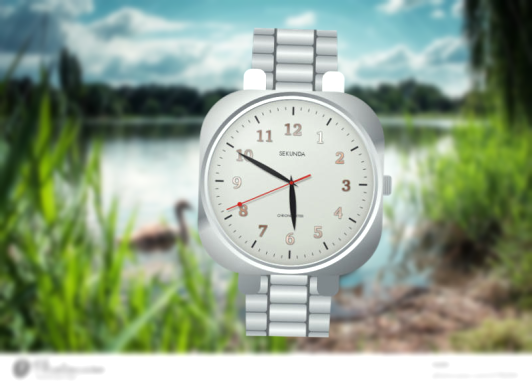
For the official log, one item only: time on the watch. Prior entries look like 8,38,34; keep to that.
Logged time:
5,49,41
